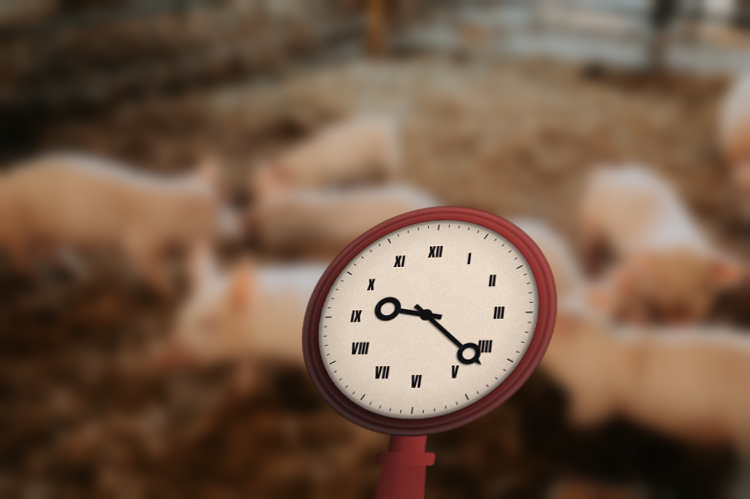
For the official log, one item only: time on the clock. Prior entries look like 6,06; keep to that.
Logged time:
9,22
